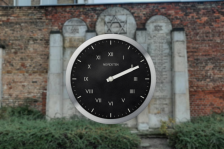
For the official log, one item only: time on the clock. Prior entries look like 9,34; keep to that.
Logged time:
2,11
